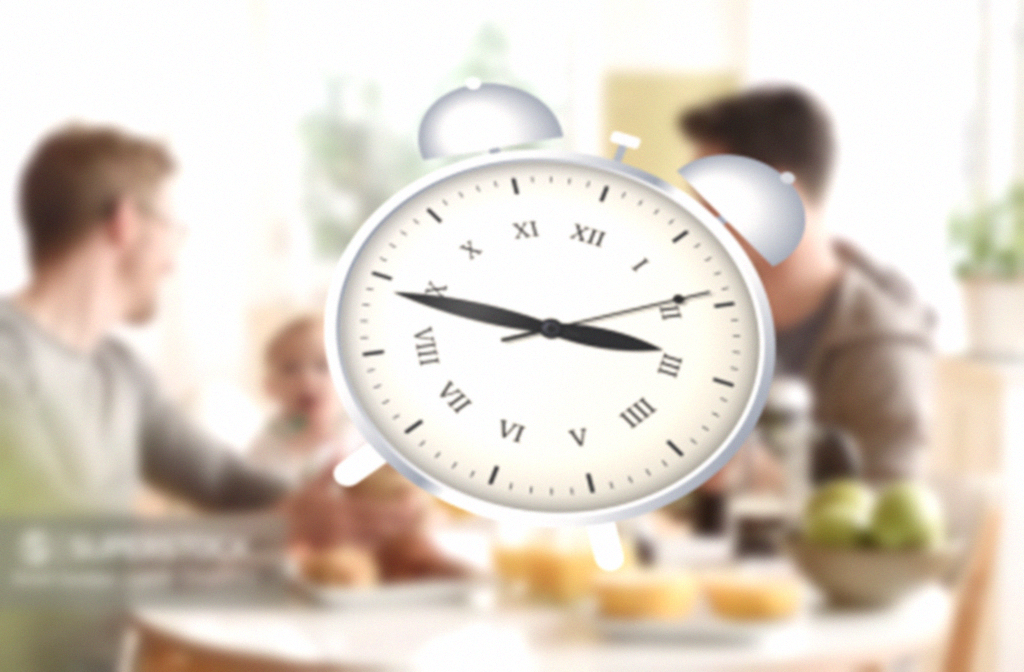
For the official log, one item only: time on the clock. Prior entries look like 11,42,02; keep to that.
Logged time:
2,44,09
